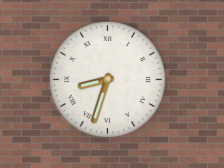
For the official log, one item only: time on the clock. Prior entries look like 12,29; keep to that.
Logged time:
8,33
